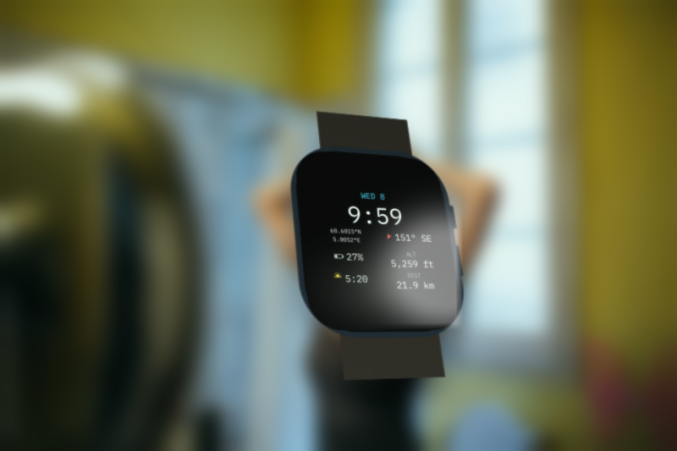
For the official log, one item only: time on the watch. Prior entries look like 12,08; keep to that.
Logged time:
9,59
